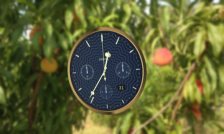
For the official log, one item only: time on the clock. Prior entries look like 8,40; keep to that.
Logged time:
12,36
